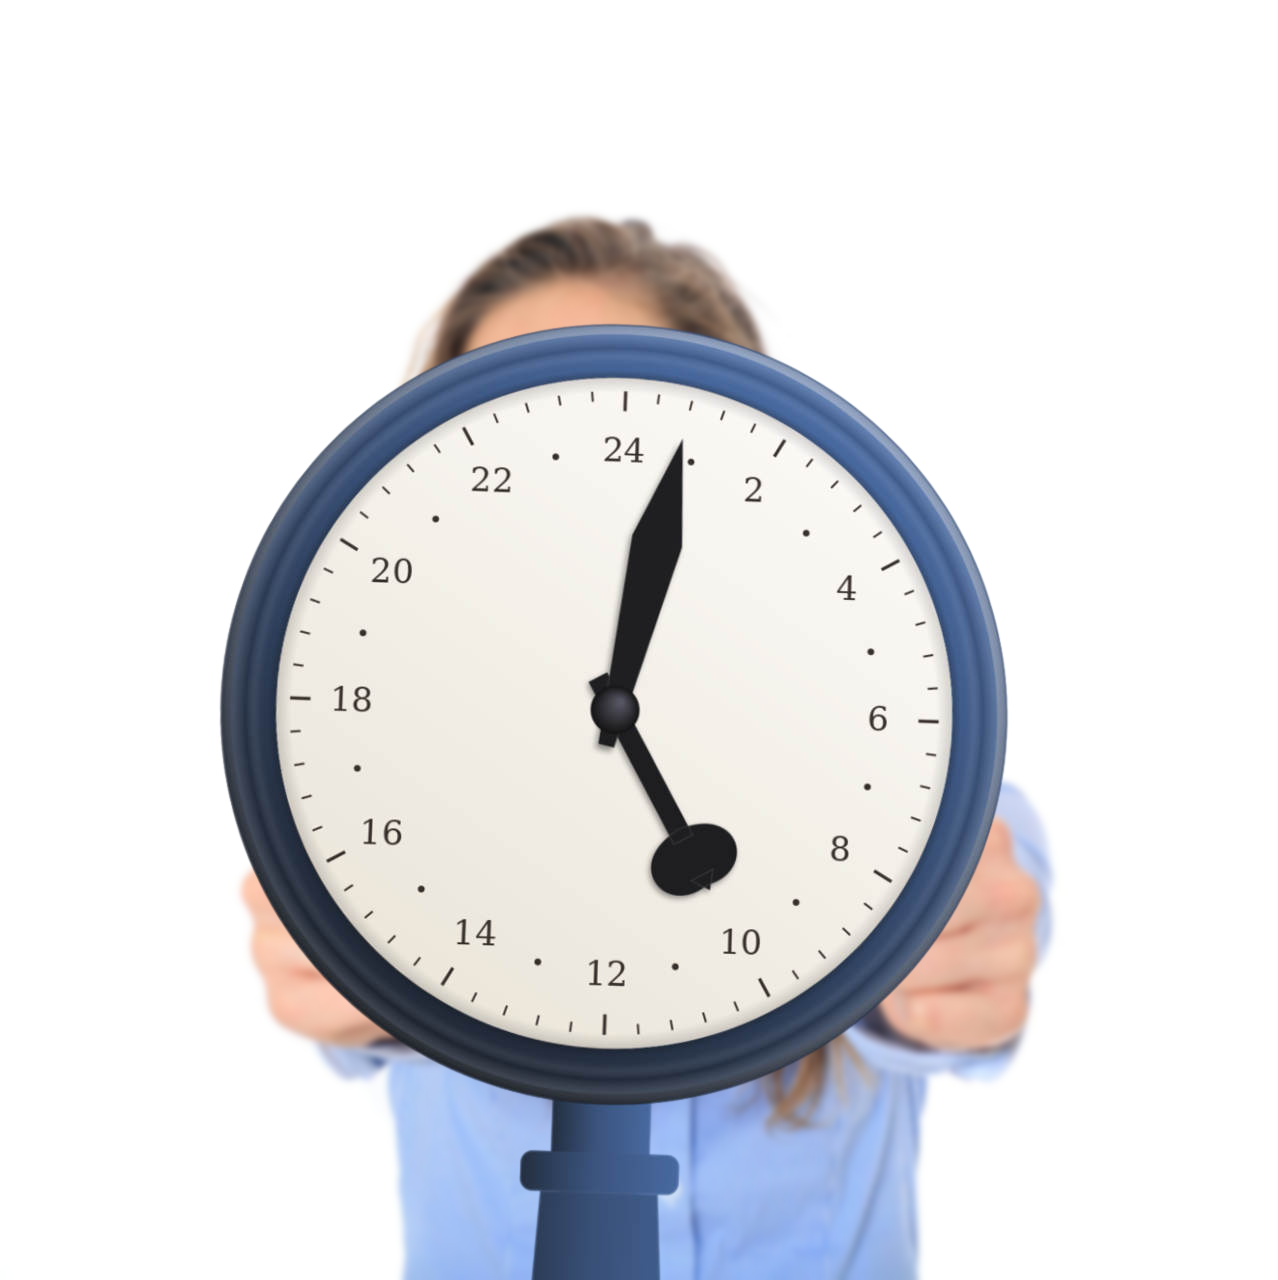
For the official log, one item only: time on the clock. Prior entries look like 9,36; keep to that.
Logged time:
10,02
